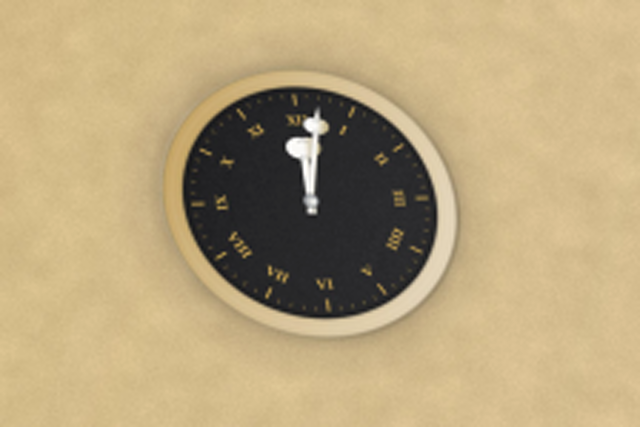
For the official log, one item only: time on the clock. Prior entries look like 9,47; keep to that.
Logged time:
12,02
